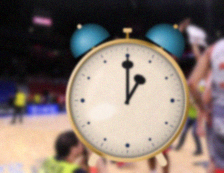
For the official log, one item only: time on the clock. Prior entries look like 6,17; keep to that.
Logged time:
1,00
